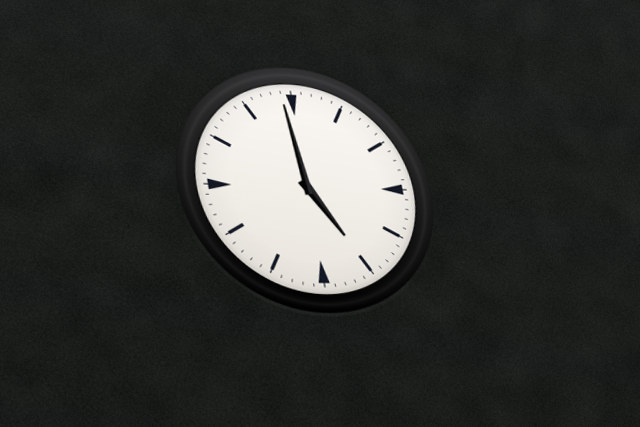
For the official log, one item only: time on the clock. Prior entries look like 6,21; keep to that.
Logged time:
4,59
